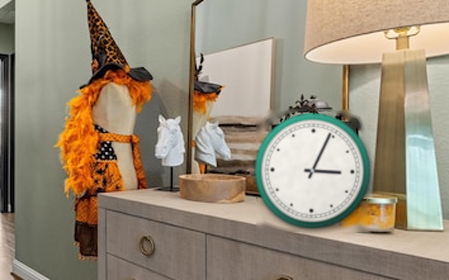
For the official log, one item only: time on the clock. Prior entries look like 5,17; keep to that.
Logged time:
3,04
